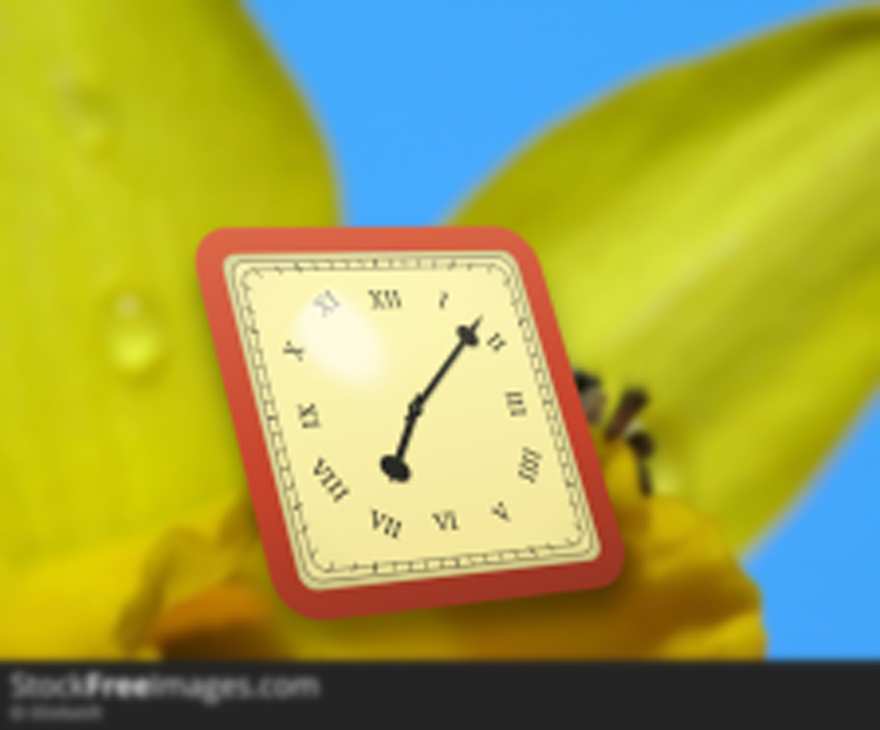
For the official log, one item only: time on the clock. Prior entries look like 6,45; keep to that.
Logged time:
7,08
